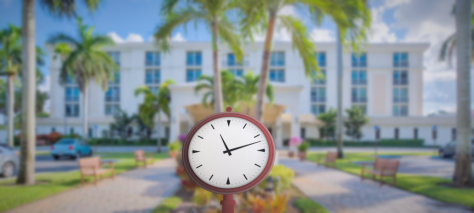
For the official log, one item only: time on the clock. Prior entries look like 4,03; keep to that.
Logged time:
11,12
